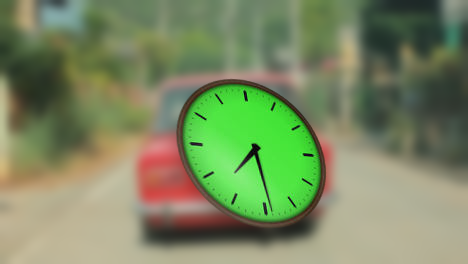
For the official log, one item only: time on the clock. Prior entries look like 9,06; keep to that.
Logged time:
7,29
